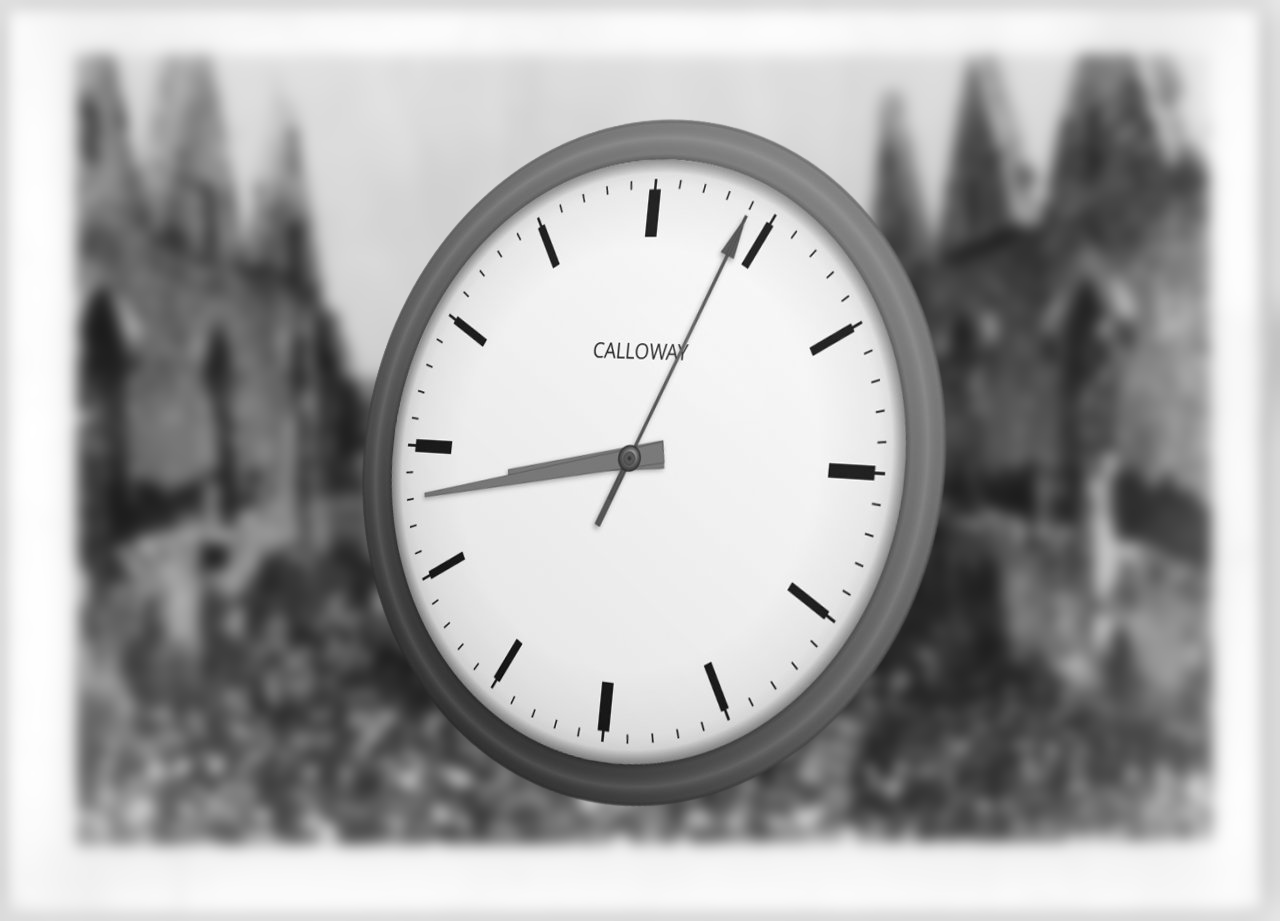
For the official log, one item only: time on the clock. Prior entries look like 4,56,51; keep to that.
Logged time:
8,43,04
